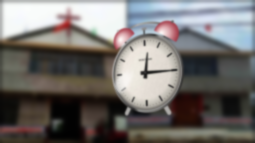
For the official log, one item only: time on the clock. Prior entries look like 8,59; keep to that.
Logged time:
12,15
